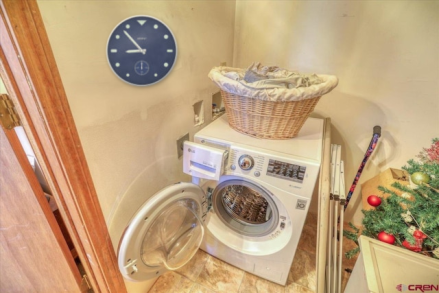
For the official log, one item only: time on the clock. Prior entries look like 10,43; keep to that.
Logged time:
8,53
